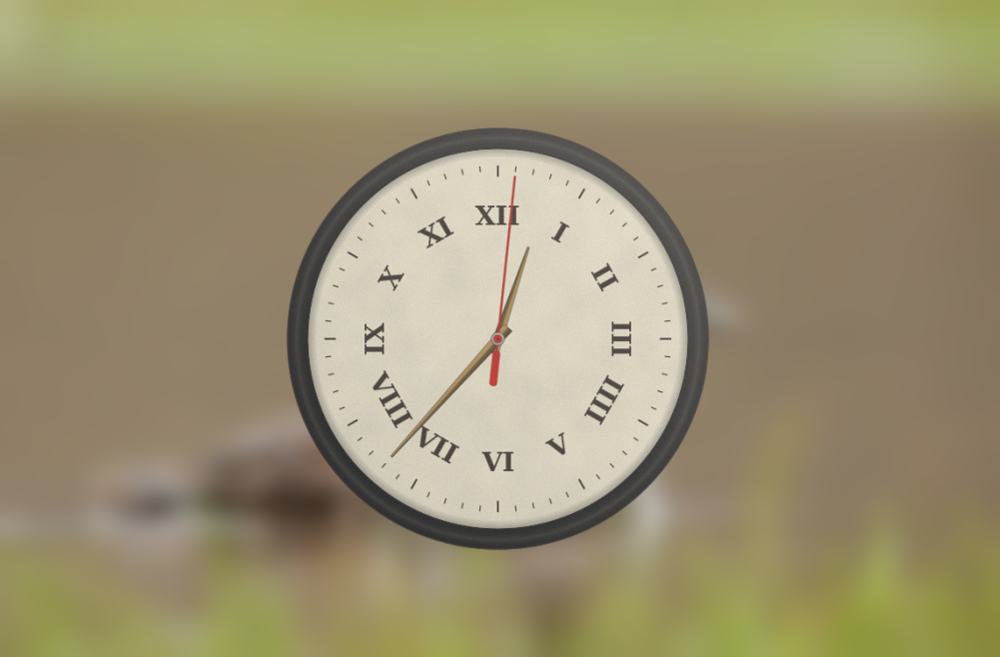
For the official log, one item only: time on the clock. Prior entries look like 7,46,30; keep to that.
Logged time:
12,37,01
